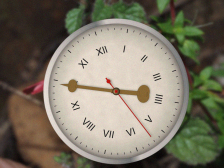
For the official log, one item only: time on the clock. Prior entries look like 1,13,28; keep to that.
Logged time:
3,49,27
